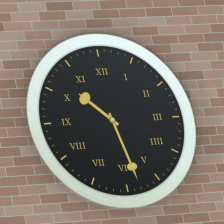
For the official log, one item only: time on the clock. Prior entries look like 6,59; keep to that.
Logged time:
10,28
